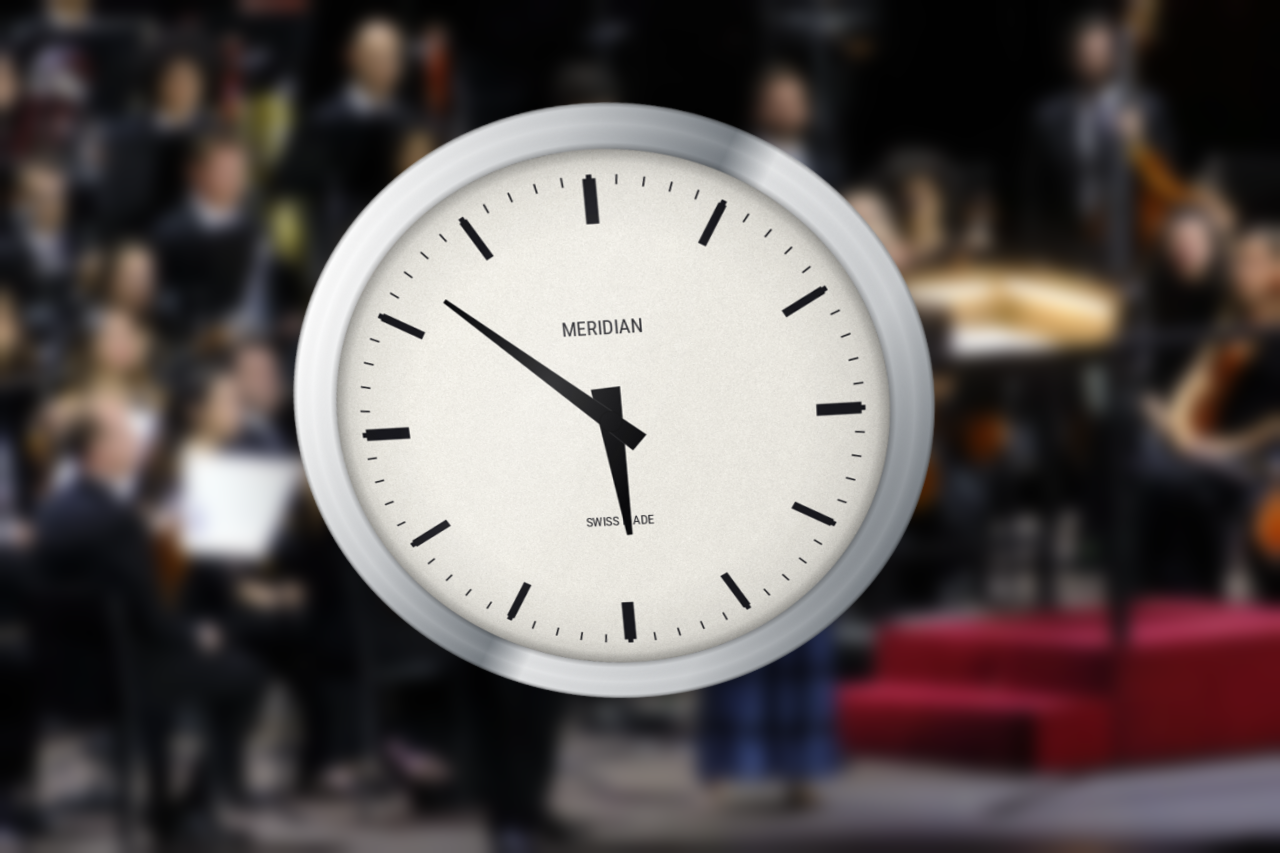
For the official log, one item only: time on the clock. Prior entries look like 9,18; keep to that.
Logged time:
5,52
